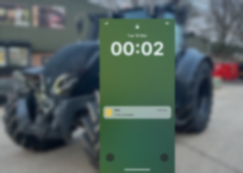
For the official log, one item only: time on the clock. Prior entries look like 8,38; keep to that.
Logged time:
0,02
